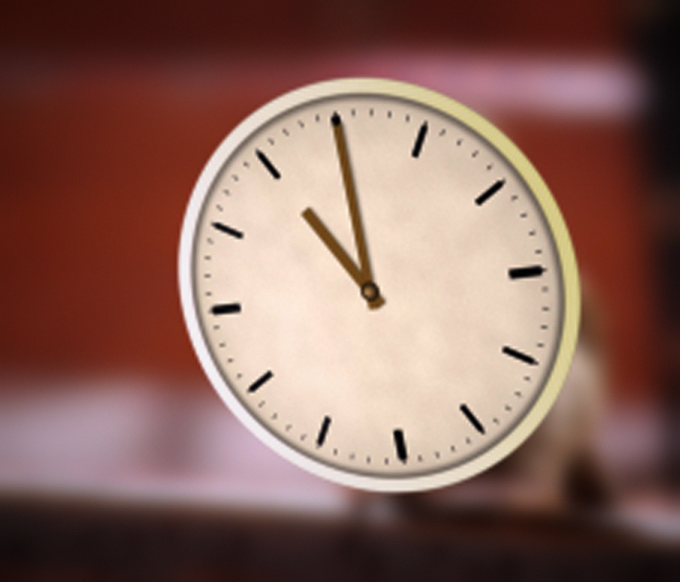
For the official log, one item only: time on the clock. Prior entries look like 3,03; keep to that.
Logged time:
11,00
